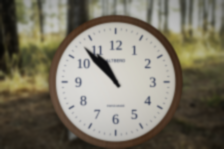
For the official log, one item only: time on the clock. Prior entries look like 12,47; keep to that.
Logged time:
10,53
